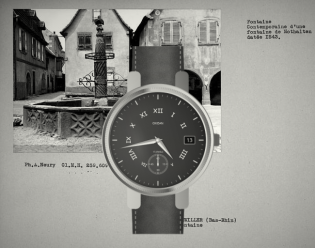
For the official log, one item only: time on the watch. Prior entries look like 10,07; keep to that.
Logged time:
4,43
